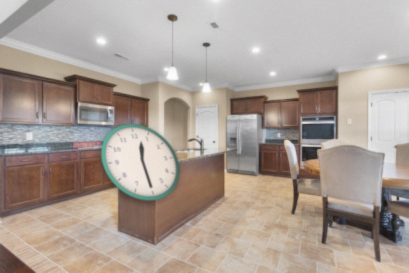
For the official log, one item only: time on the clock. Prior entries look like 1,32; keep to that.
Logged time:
12,30
